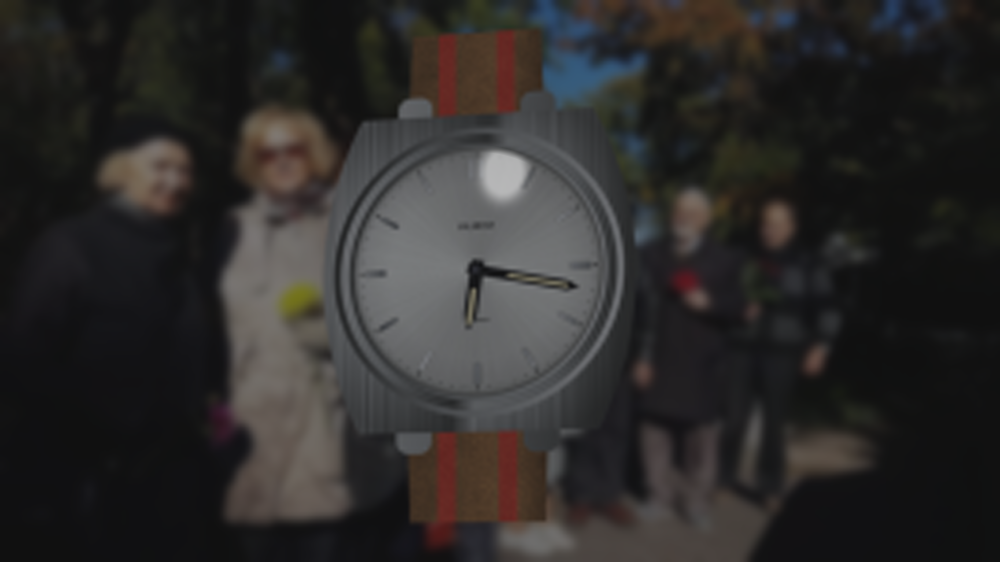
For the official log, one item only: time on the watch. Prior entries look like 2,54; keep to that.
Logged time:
6,17
